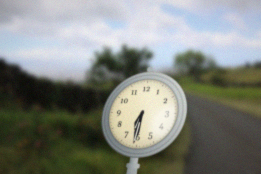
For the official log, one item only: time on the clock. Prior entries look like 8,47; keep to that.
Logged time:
6,31
